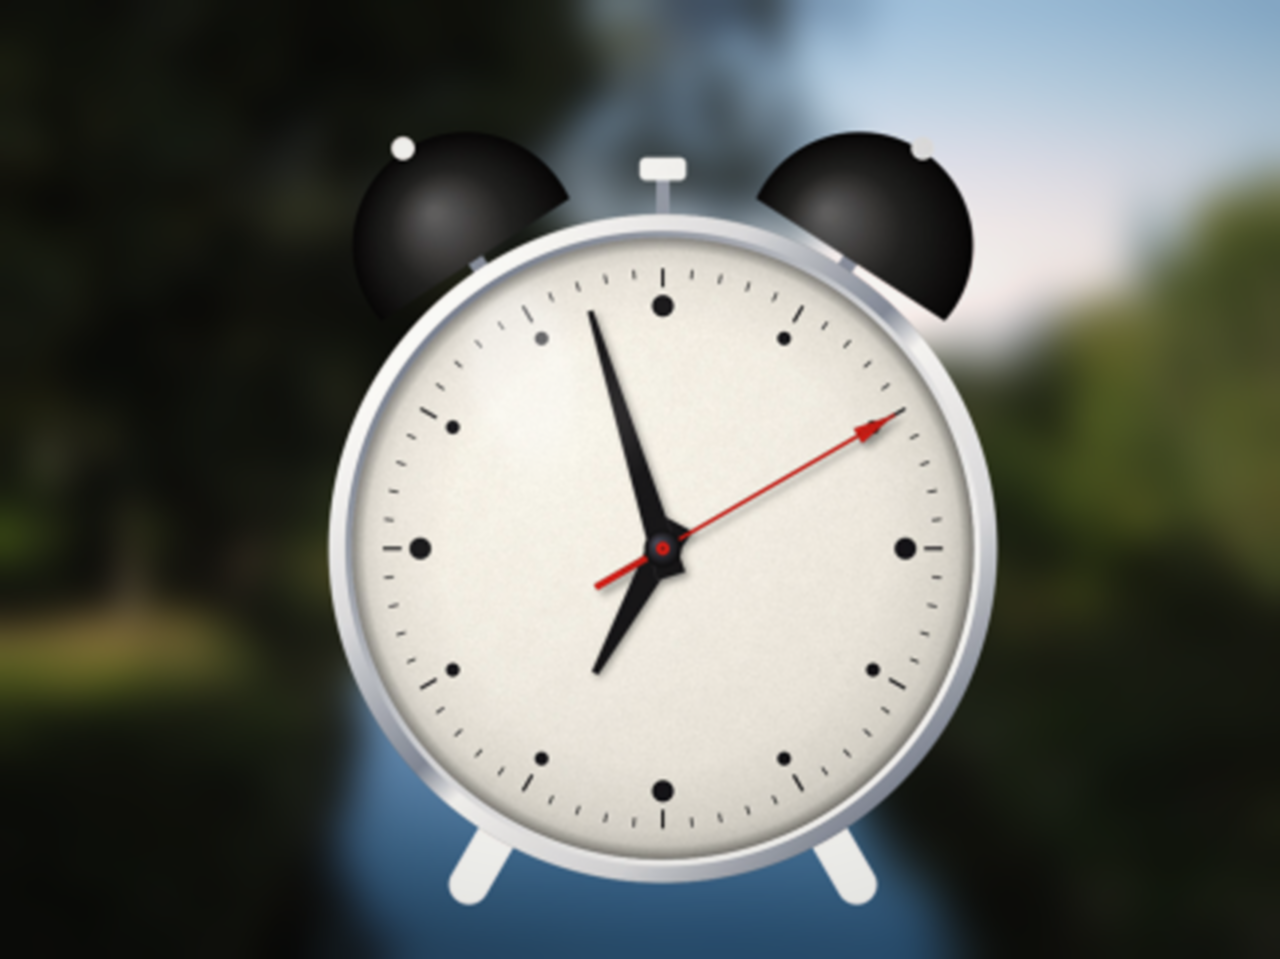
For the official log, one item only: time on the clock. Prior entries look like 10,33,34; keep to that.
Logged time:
6,57,10
